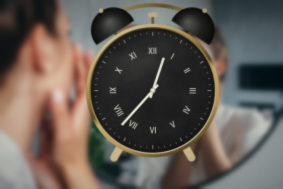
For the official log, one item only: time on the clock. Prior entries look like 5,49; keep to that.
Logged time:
12,37
